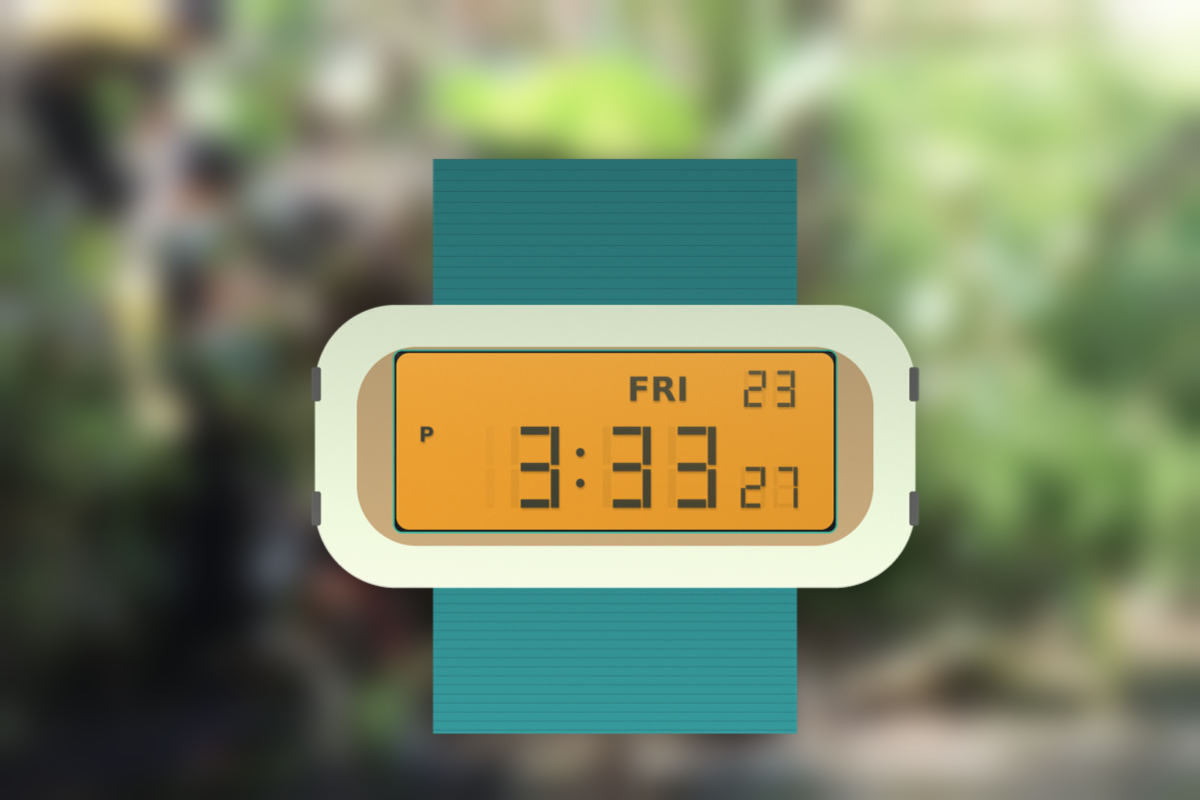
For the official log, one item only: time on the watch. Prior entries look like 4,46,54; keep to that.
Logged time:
3,33,27
